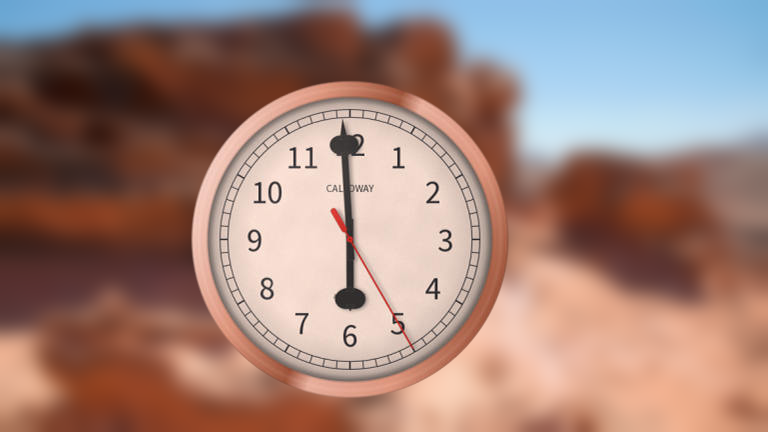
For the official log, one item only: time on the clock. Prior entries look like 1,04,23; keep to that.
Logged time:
5,59,25
